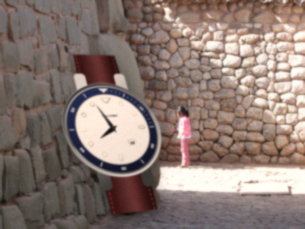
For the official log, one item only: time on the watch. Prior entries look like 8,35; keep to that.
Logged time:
7,56
